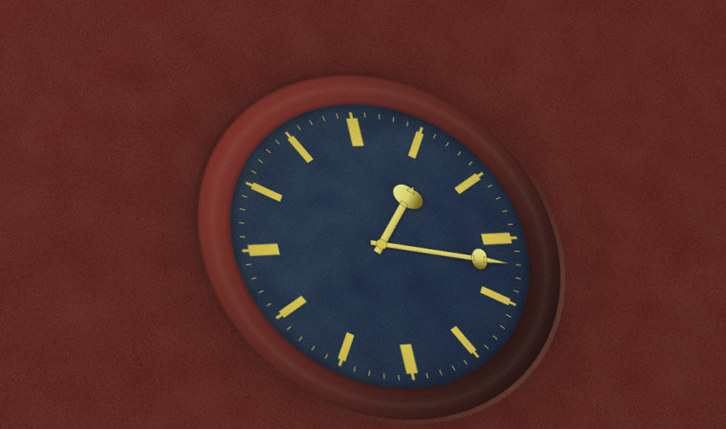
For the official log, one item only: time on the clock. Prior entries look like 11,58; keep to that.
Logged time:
1,17
